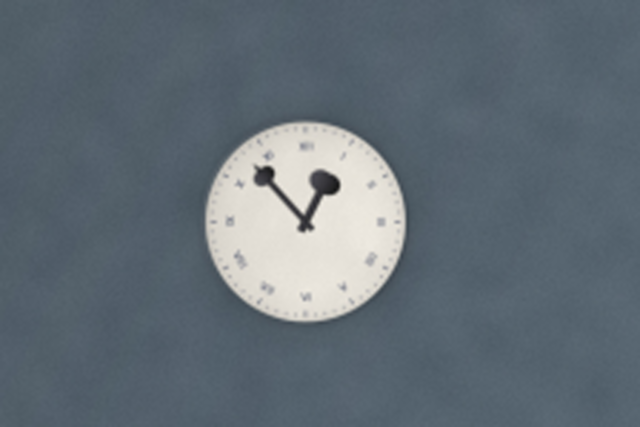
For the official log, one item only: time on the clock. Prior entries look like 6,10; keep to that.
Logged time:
12,53
